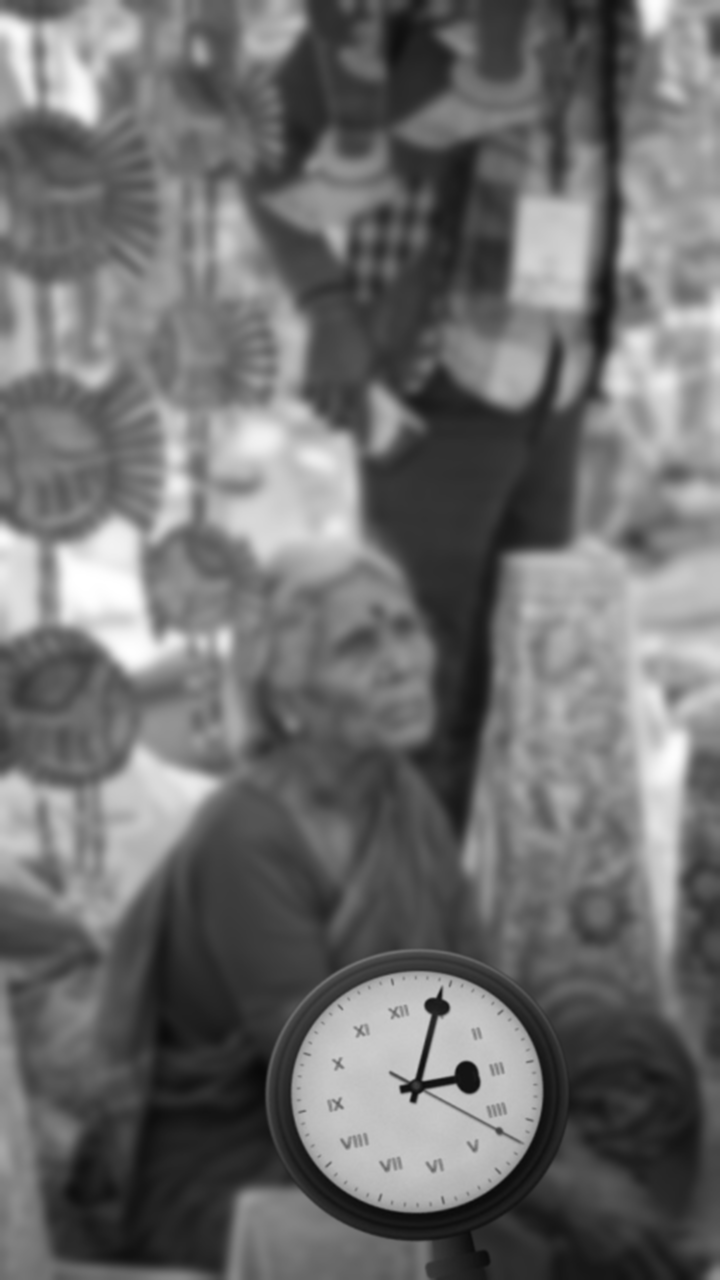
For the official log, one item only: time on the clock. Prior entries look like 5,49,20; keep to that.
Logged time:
3,04,22
